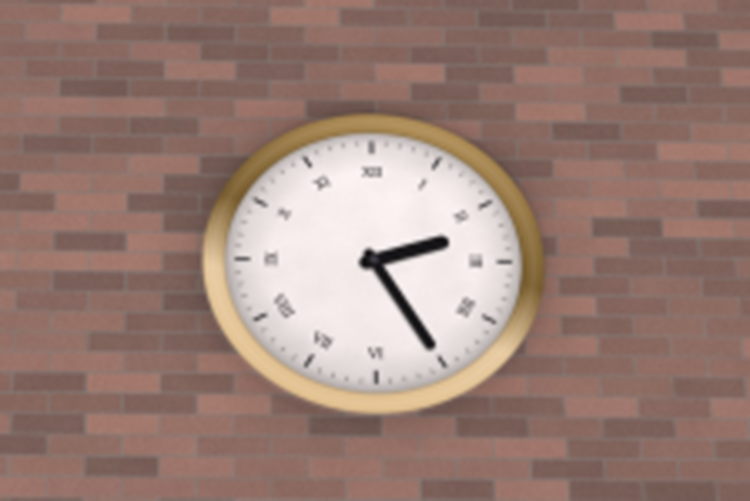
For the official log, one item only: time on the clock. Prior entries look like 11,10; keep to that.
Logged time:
2,25
